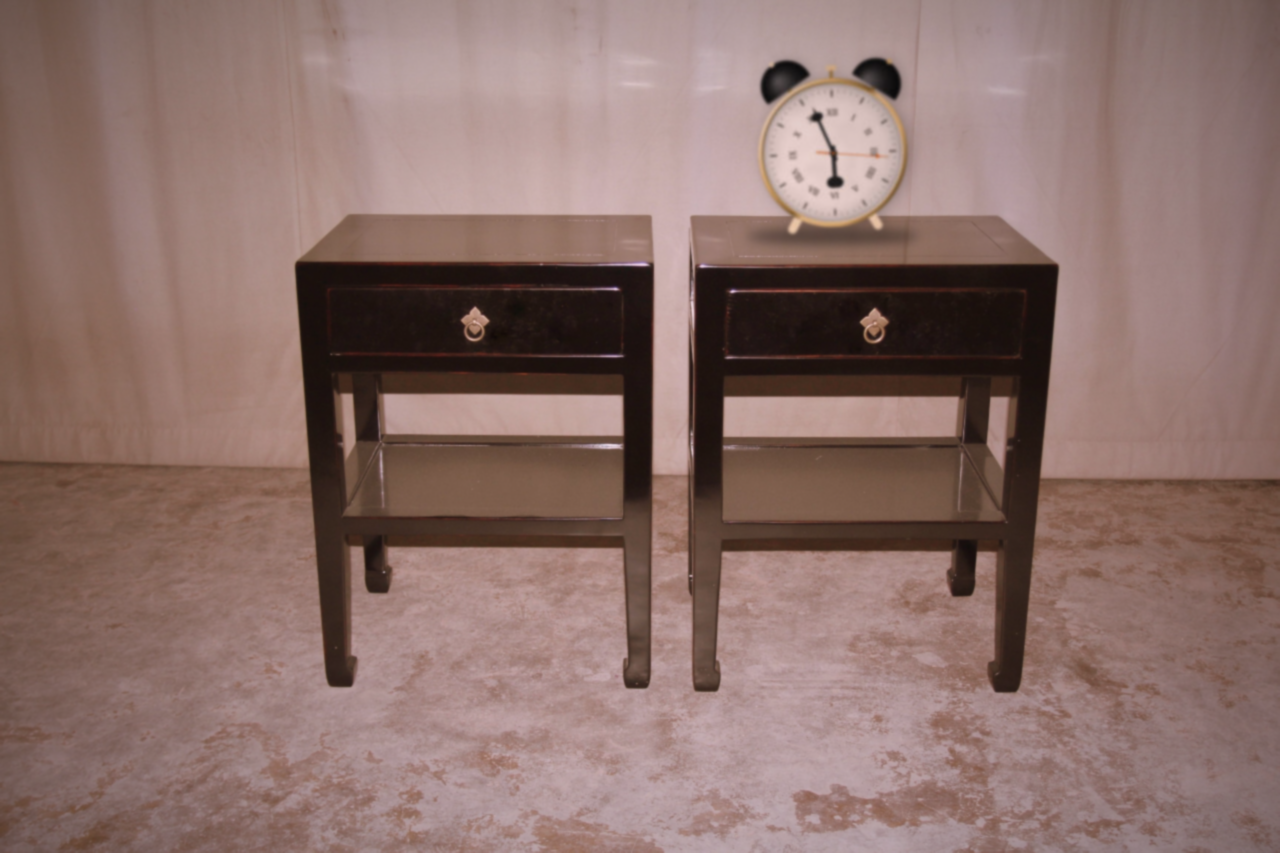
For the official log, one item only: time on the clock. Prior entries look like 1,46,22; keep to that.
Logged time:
5,56,16
